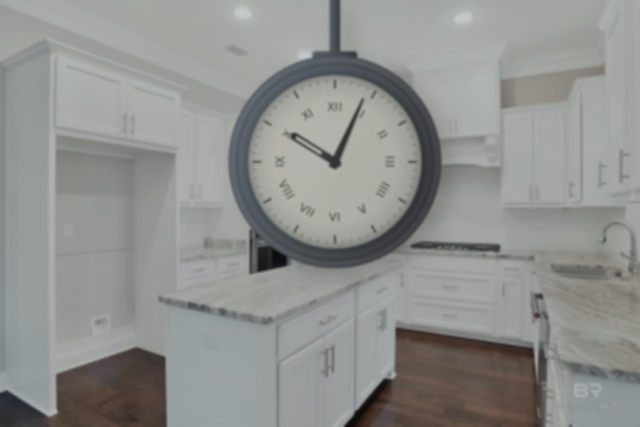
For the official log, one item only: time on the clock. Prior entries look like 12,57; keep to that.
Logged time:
10,04
